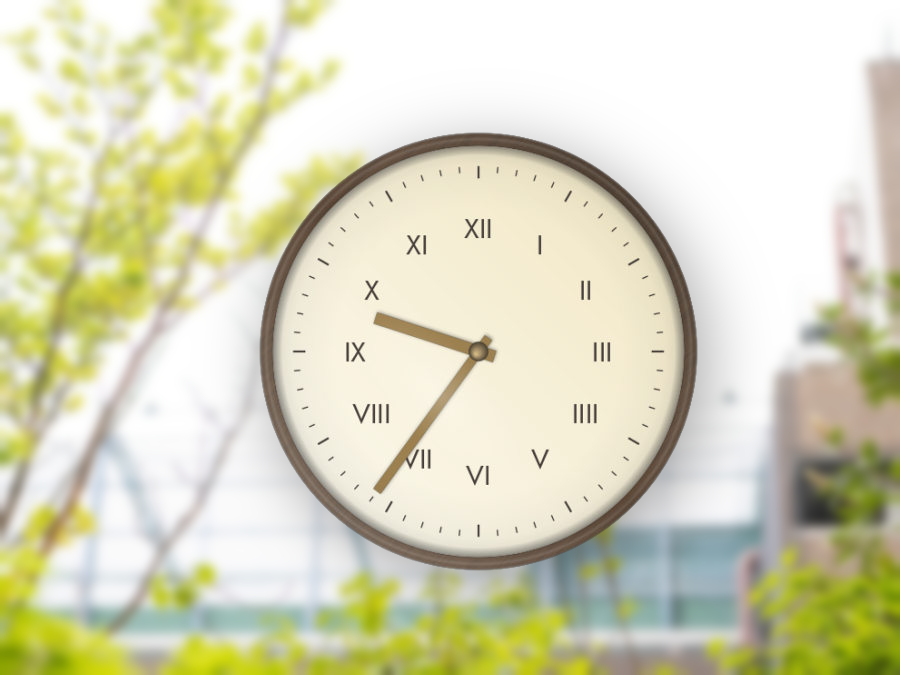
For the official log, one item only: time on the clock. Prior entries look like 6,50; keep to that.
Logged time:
9,36
